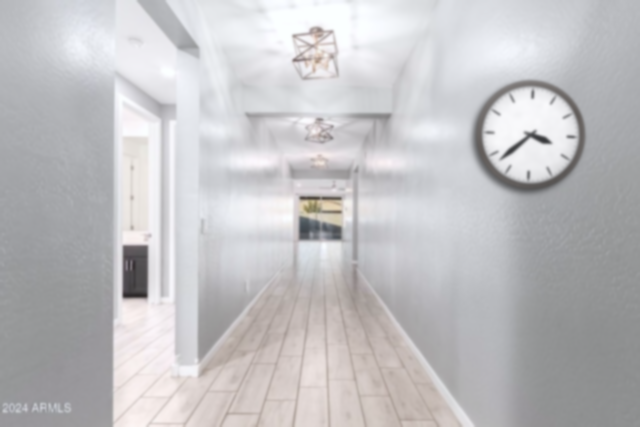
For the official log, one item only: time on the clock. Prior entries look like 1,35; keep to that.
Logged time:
3,38
